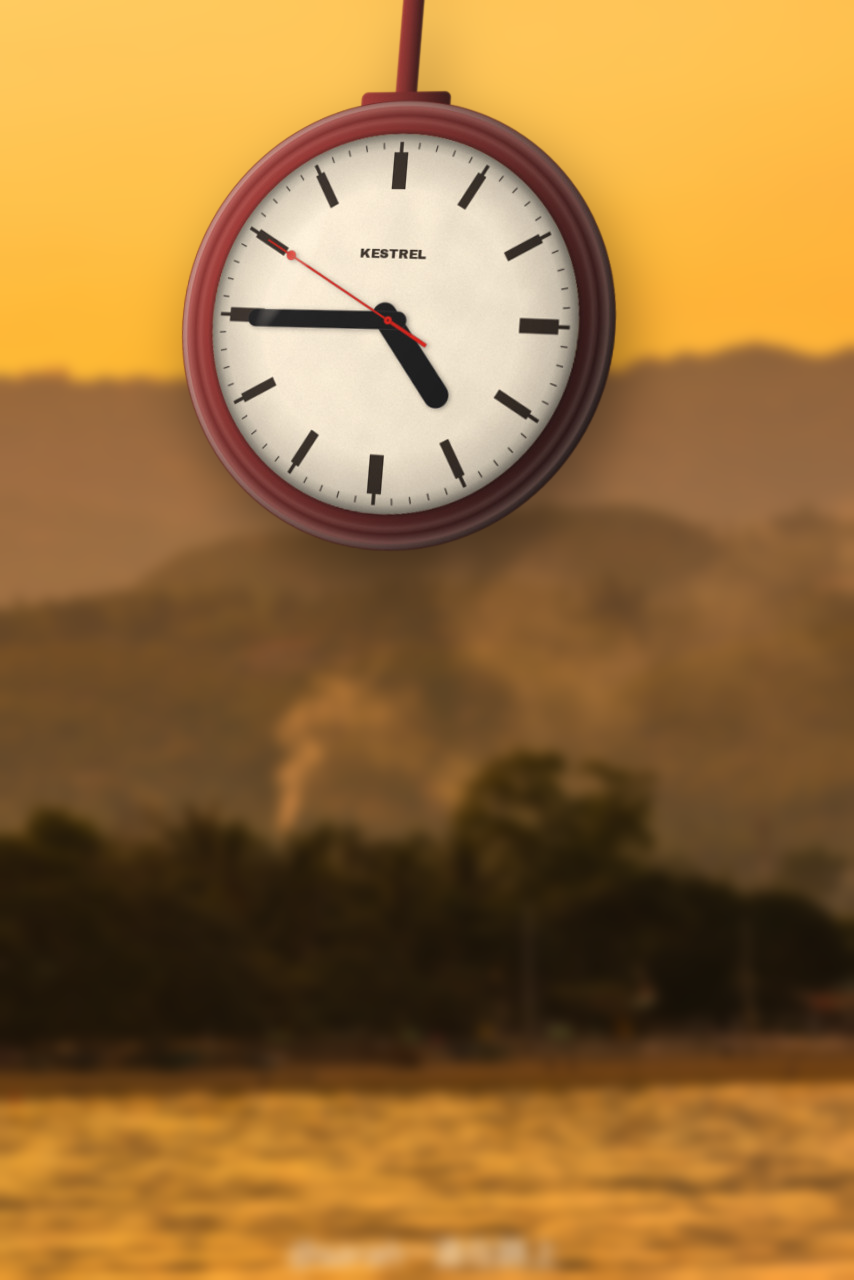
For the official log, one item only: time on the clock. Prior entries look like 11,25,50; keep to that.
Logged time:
4,44,50
